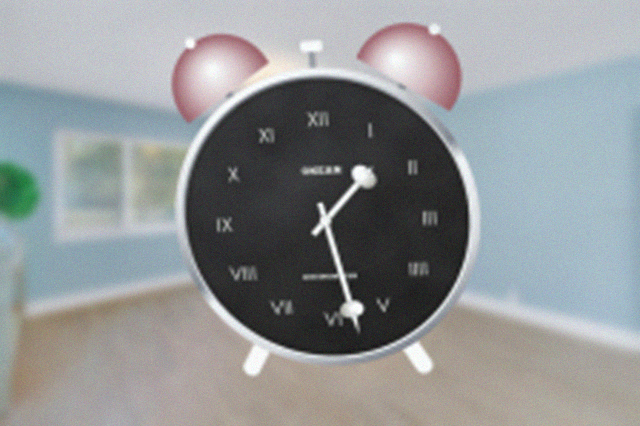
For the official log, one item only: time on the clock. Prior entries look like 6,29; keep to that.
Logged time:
1,28
